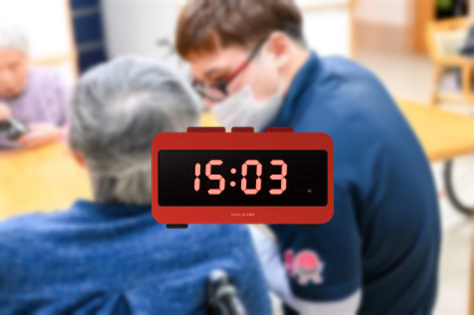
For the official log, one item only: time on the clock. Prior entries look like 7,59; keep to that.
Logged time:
15,03
